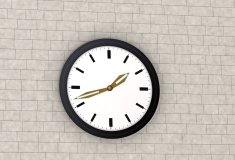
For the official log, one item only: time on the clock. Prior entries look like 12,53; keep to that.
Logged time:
1,42
